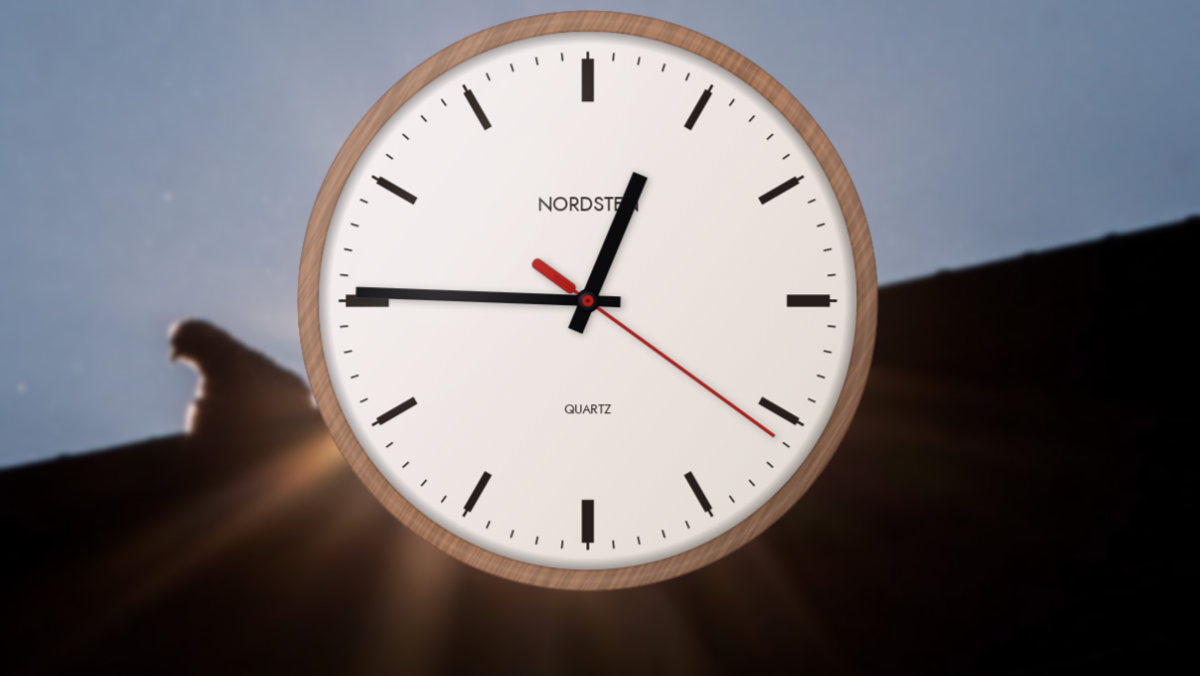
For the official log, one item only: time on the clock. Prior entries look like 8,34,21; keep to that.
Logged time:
12,45,21
